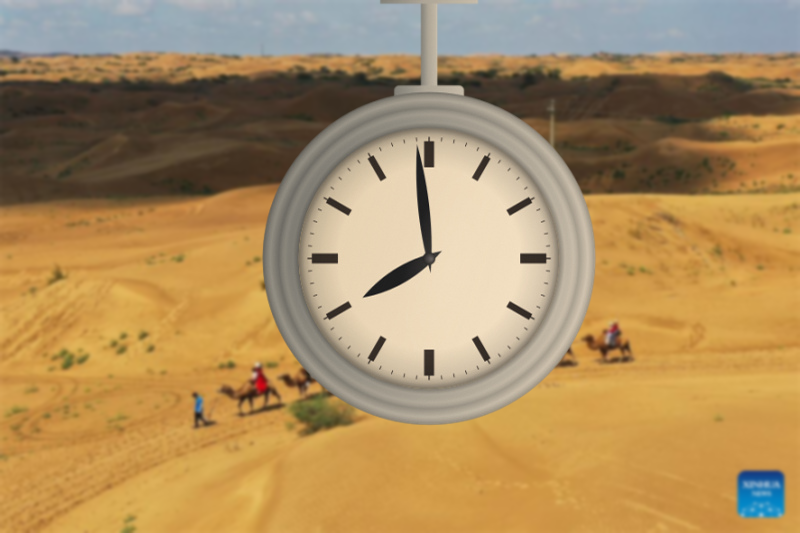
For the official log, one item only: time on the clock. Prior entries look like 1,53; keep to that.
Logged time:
7,59
